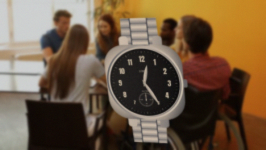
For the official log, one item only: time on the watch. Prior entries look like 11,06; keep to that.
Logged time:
12,25
